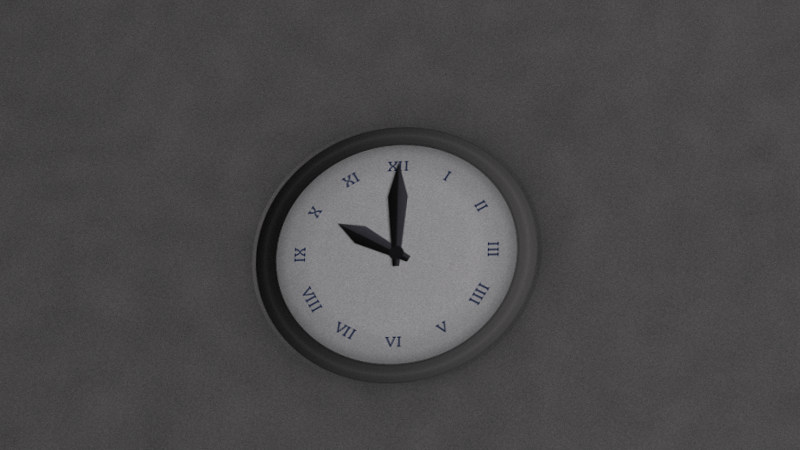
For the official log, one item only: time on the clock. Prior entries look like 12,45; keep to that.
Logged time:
10,00
